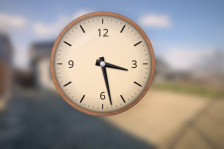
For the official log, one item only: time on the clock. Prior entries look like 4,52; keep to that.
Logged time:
3,28
